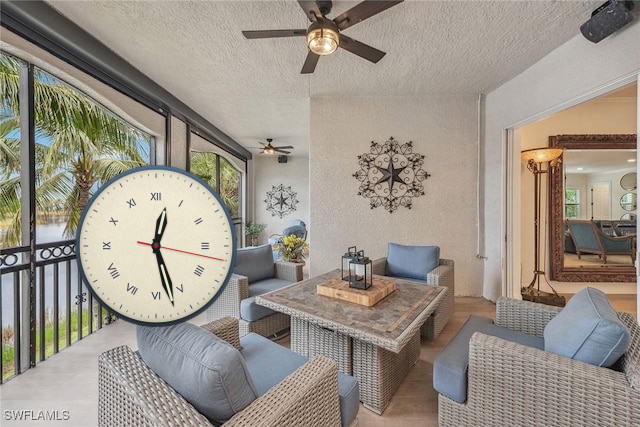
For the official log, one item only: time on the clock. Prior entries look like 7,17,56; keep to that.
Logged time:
12,27,17
